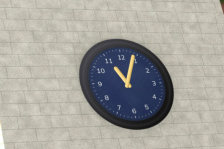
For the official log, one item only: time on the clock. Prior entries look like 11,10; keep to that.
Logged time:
11,04
